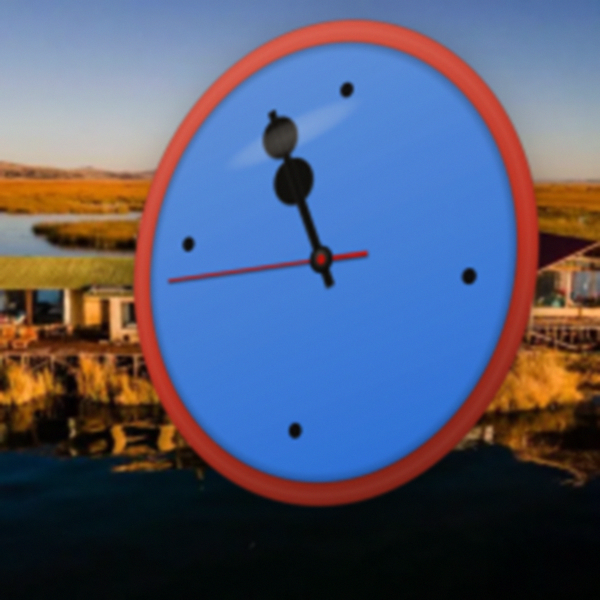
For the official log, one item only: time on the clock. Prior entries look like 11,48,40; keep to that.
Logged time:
10,54,43
